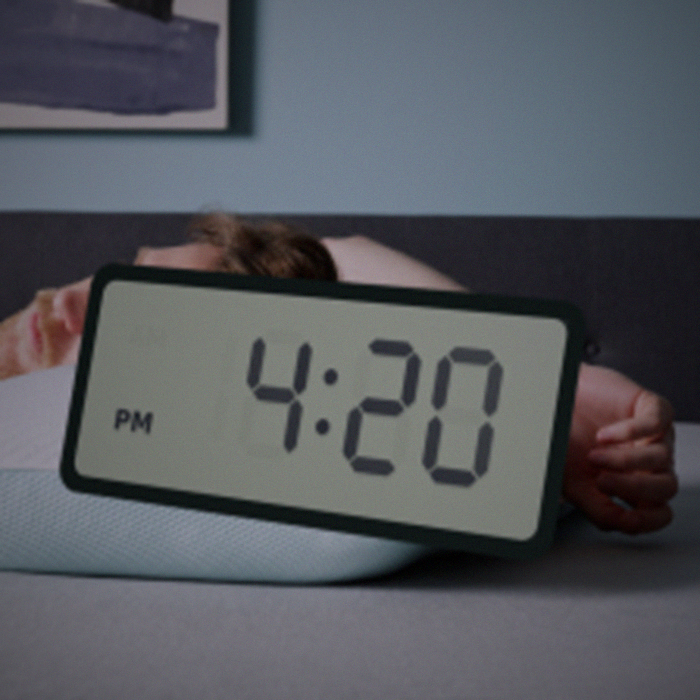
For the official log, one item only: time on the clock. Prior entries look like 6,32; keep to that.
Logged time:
4,20
